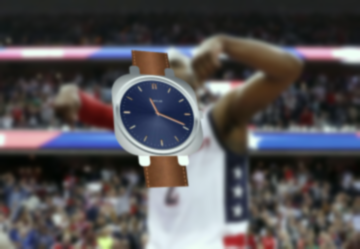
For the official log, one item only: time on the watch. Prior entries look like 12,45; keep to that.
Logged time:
11,19
